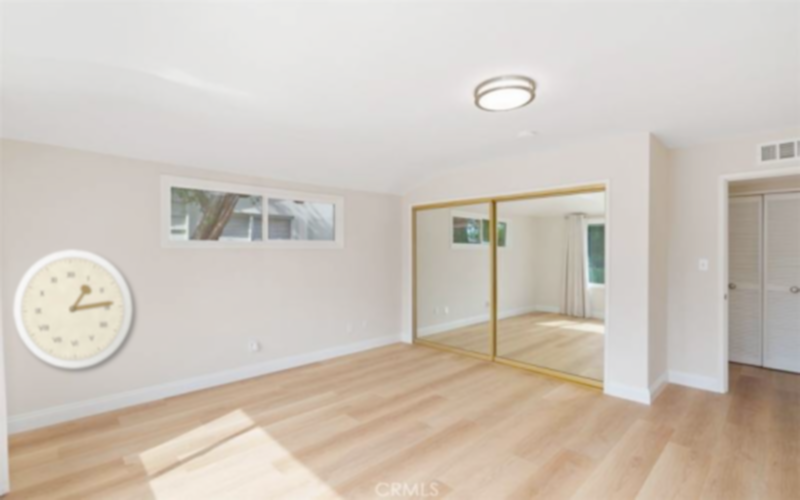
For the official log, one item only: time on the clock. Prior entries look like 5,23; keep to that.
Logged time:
1,14
